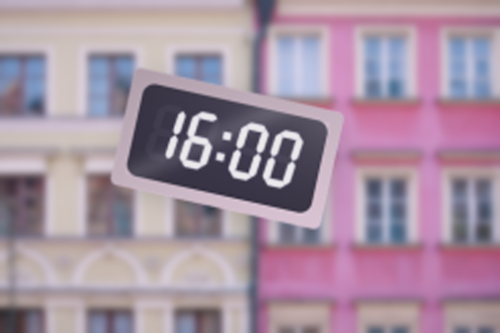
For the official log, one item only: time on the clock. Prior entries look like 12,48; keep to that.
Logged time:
16,00
